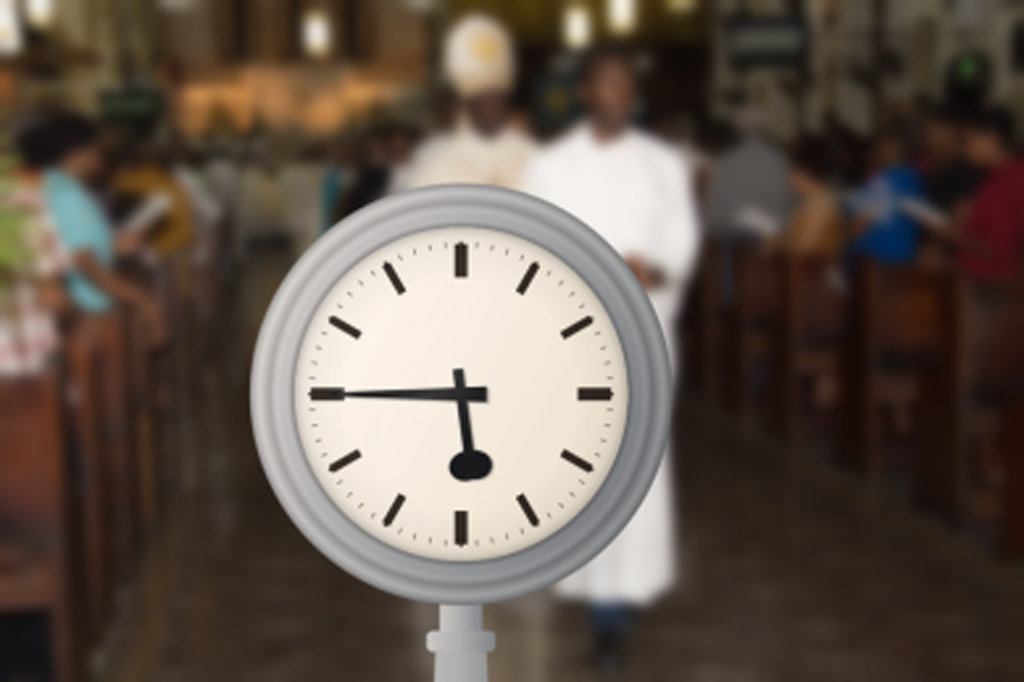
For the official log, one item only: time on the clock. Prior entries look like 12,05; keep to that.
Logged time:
5,45
